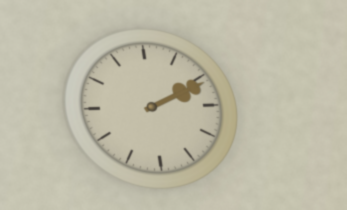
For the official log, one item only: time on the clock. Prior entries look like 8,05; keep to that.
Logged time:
2,11
